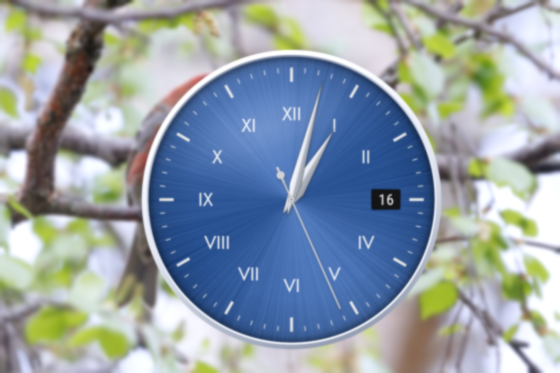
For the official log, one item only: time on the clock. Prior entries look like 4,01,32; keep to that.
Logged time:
1,02,26
